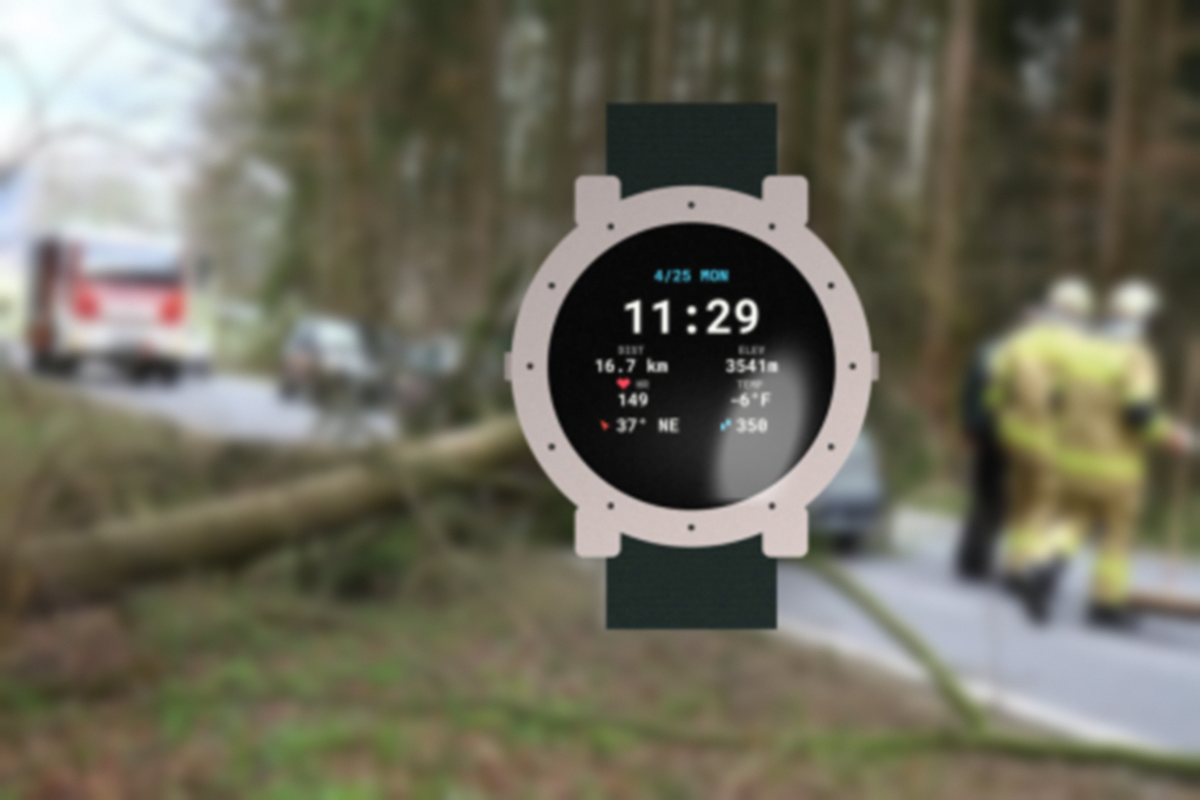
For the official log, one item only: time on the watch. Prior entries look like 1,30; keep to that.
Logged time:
11,29
